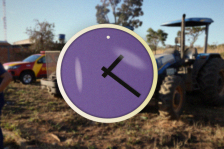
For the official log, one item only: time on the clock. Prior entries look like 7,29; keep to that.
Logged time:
1,21
